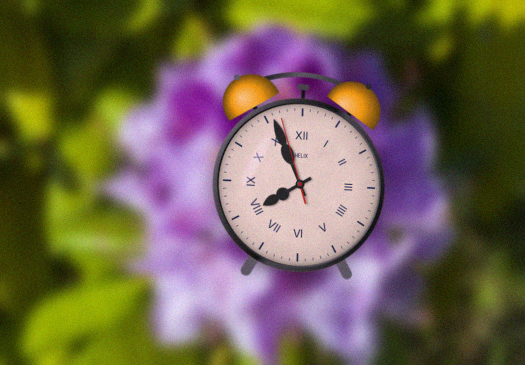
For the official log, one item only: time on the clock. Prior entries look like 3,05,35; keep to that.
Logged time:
7,55,57
